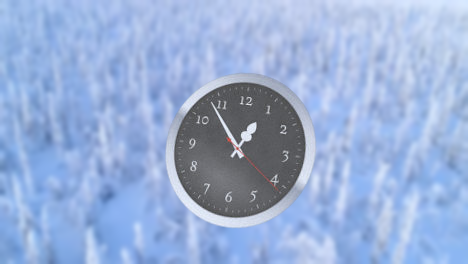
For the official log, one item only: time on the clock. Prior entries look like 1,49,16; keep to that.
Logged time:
12,53,21
